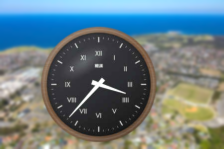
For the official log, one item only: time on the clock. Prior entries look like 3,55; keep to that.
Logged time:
3,37
